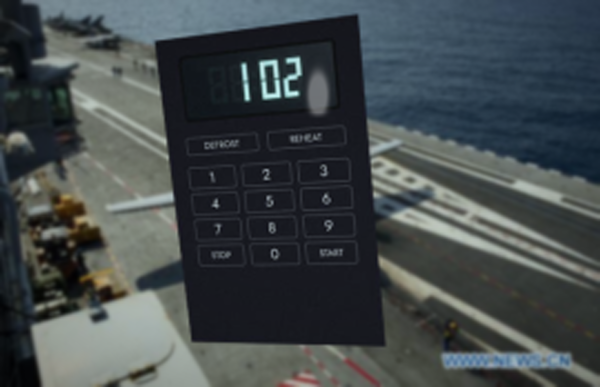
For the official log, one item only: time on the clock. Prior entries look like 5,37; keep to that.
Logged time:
1,02
